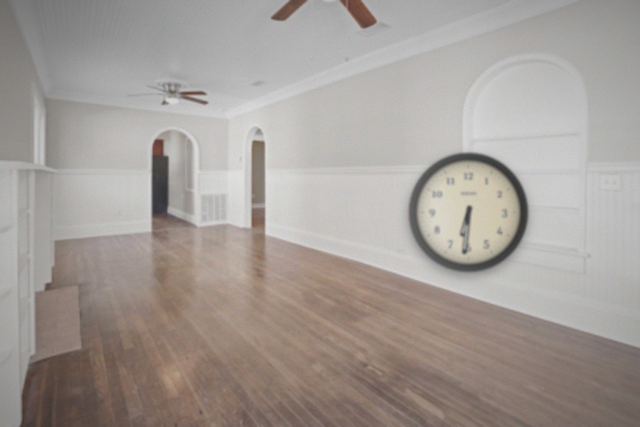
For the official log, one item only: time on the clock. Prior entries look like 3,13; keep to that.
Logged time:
6,31
